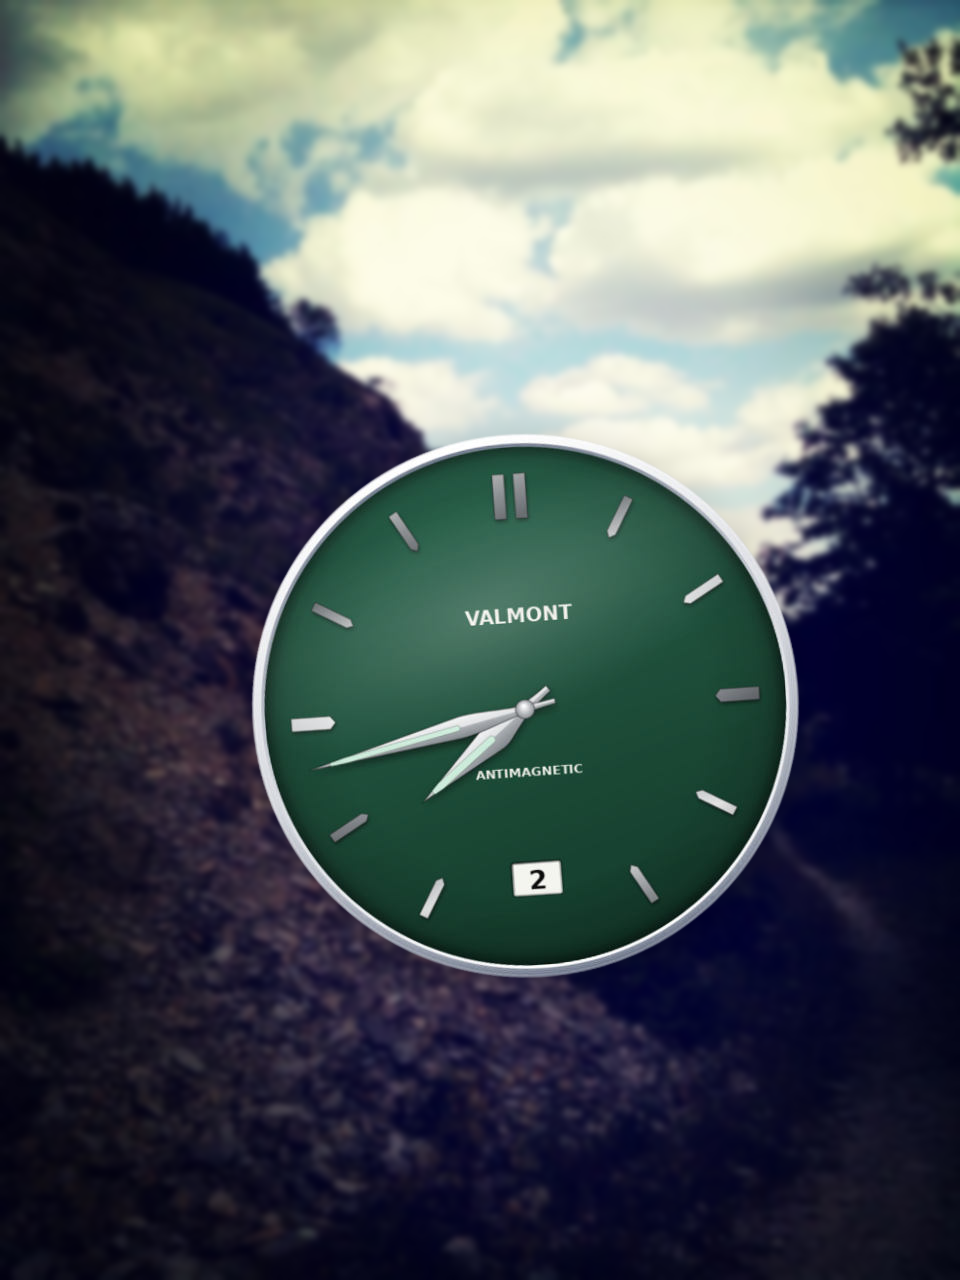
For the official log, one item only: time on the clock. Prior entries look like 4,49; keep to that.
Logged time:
7,43
